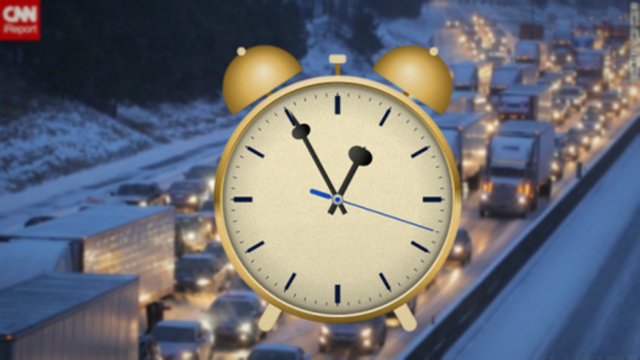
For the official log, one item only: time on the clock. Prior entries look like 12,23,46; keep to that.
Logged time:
12,55,18
